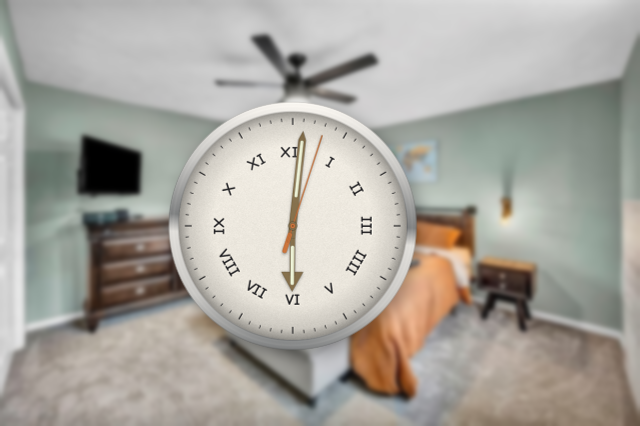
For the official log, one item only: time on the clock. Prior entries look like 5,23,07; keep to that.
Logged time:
6,01,03
